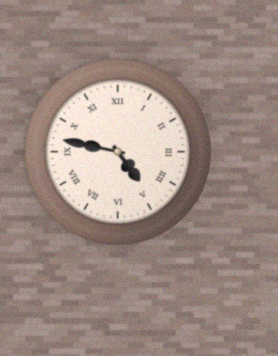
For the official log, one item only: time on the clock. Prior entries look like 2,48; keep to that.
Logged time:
4,47
